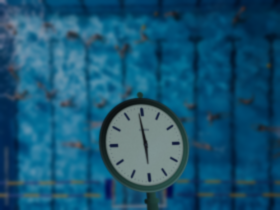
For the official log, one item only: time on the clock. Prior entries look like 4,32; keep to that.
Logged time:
5,59
